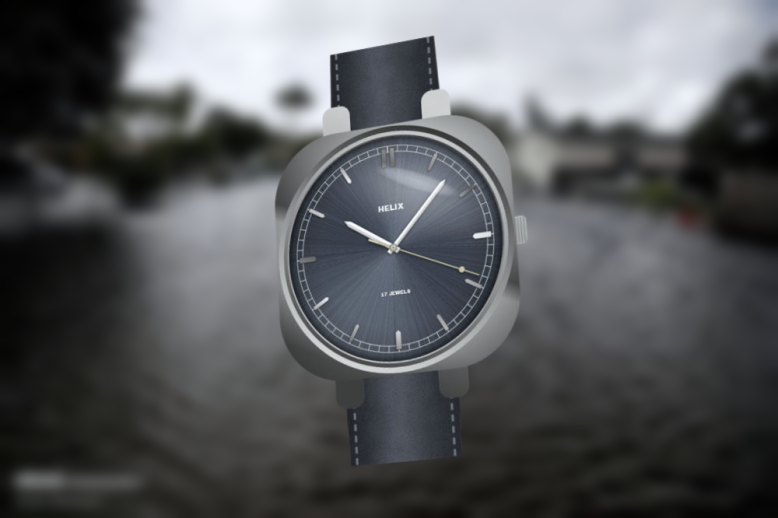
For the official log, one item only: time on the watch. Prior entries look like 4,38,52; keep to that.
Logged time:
10,07,19
